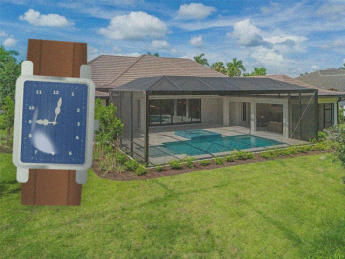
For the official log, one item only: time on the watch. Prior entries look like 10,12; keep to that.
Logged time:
9,02
